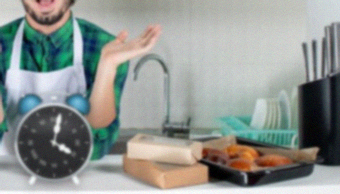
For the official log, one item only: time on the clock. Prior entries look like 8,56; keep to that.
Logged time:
4,02
